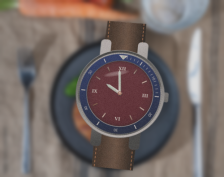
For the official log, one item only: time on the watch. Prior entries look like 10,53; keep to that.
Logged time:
9,59
